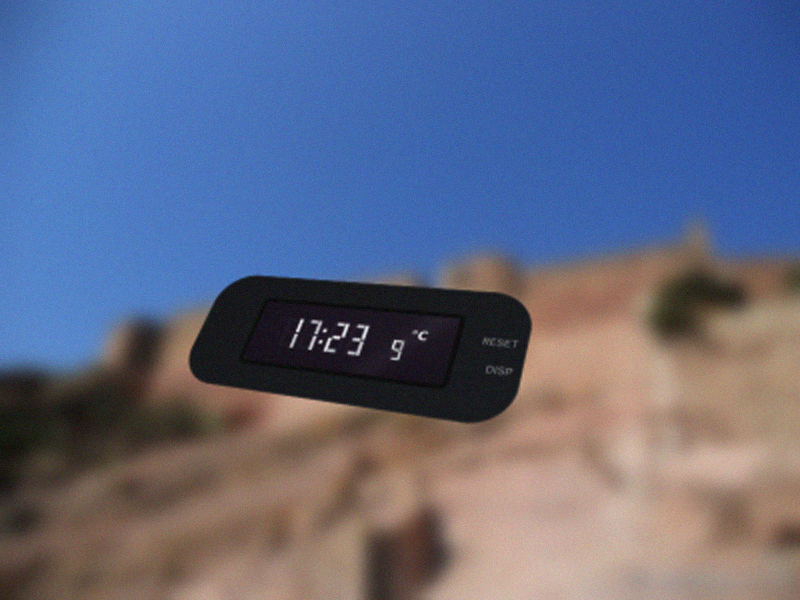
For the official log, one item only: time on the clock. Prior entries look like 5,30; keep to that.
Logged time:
17,23
